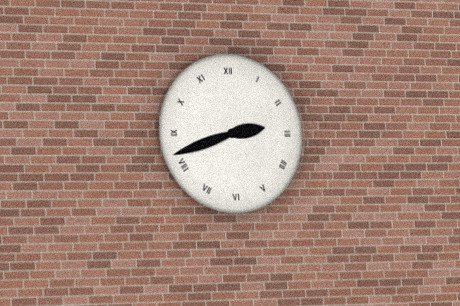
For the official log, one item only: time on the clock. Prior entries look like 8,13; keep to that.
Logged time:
2,42
